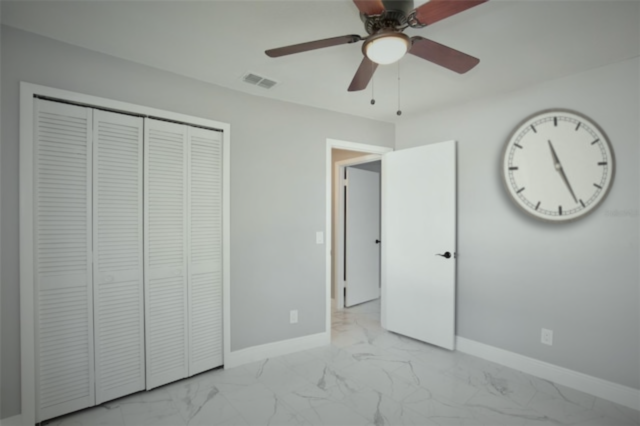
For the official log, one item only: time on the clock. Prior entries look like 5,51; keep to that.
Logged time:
11,26
